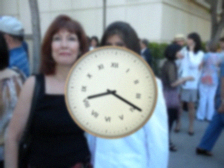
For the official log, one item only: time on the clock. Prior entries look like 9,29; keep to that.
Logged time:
8,19
